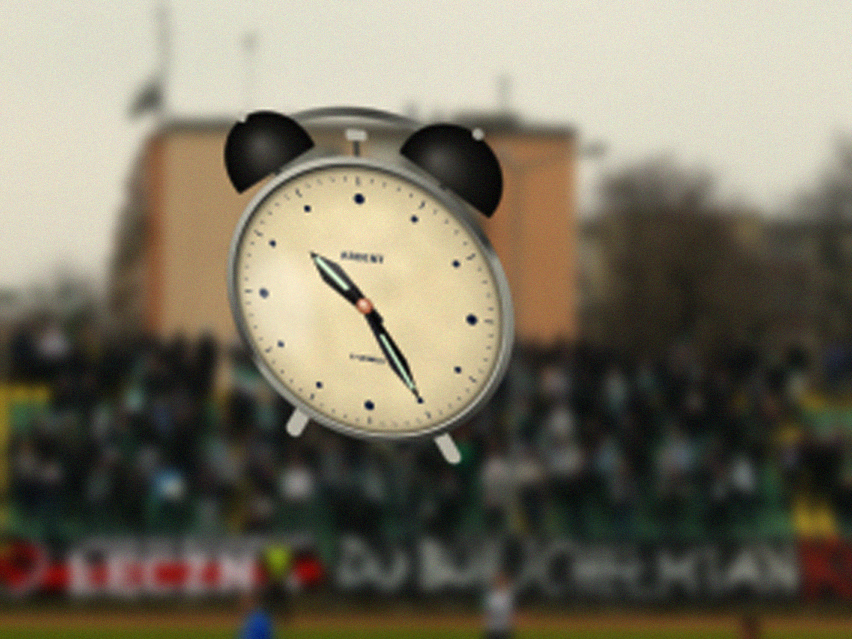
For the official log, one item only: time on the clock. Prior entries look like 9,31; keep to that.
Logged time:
10,25
